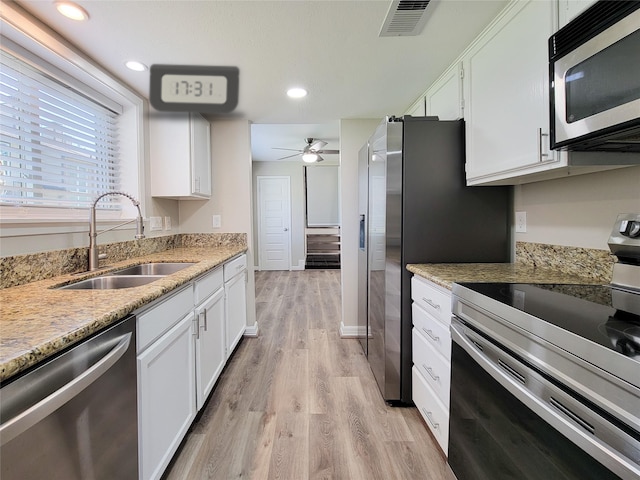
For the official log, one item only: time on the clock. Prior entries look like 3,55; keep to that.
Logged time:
17,31
